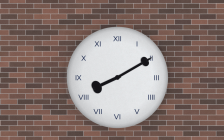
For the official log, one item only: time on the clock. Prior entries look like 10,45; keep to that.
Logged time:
8,10
